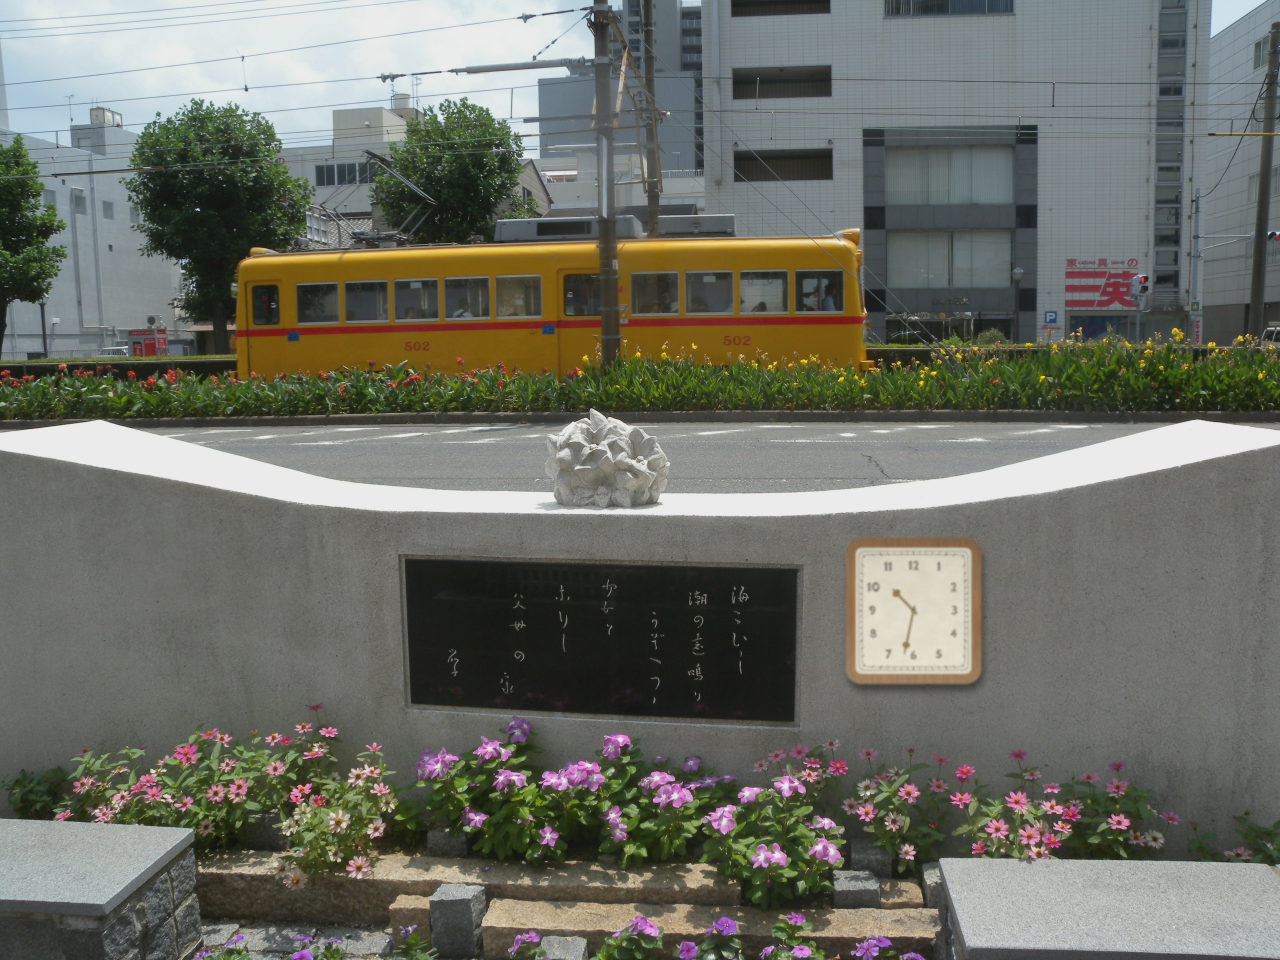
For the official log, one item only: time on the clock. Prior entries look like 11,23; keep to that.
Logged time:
10,32
